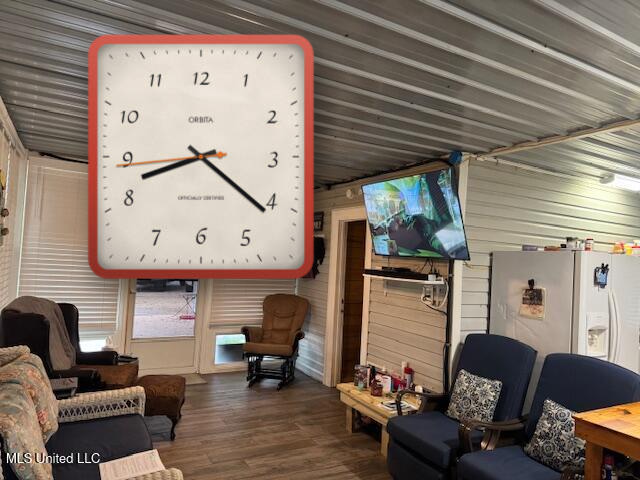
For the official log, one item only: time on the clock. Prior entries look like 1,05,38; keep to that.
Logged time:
8,21,44
